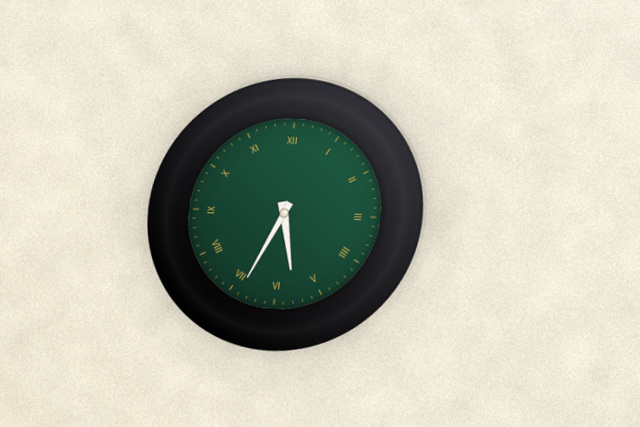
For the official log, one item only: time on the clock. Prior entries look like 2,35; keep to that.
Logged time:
5,34
